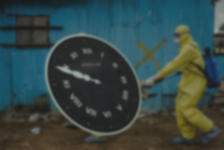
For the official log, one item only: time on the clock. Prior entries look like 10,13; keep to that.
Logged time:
9,49
